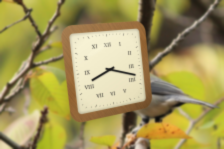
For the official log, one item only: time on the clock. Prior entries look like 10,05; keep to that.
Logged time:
8,18
